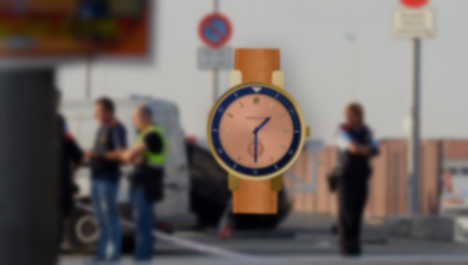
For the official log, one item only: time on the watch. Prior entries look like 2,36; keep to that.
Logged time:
1,30
